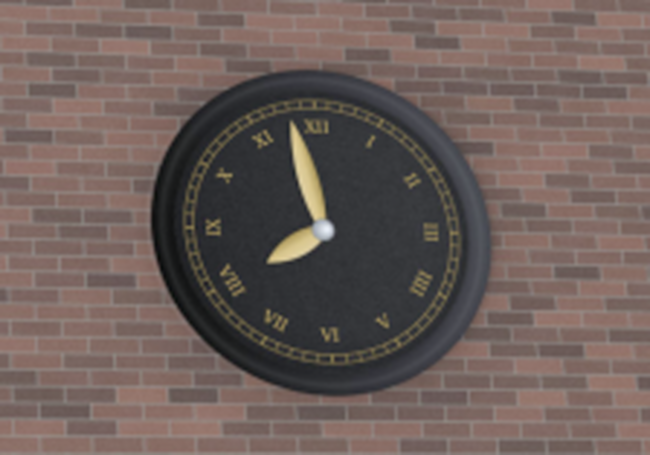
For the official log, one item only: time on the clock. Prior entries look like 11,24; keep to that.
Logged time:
7,58
